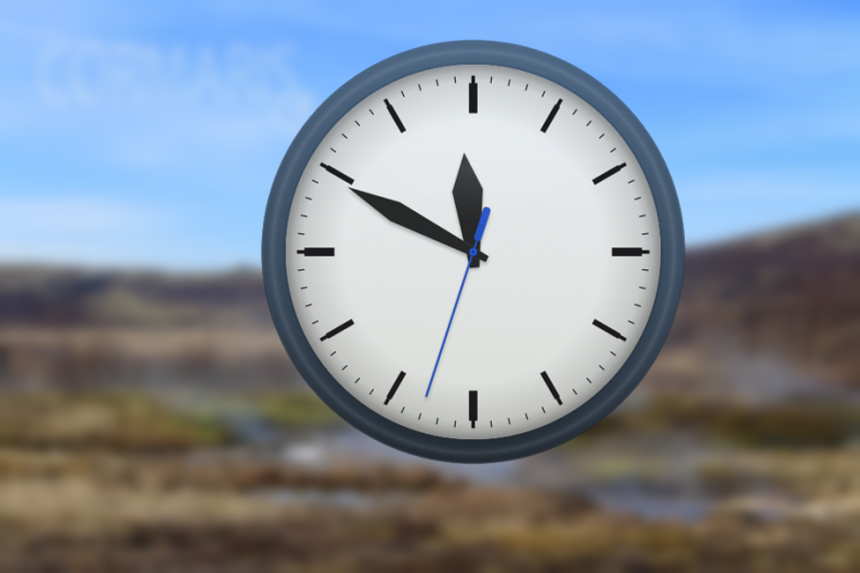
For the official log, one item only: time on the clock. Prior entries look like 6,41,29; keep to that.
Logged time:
11,49,33
